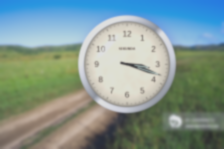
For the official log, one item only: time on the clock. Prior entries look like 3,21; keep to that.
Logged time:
3,18
